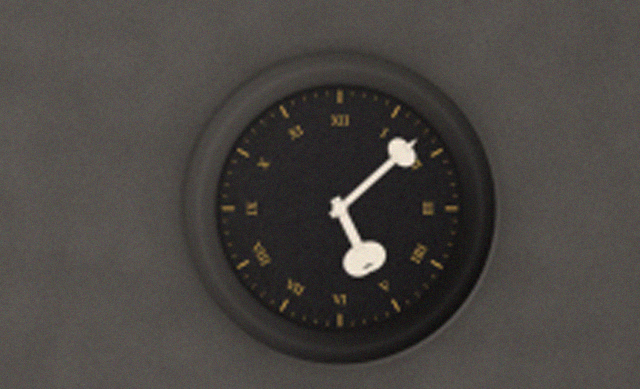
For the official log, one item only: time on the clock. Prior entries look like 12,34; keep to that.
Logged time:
5,08
